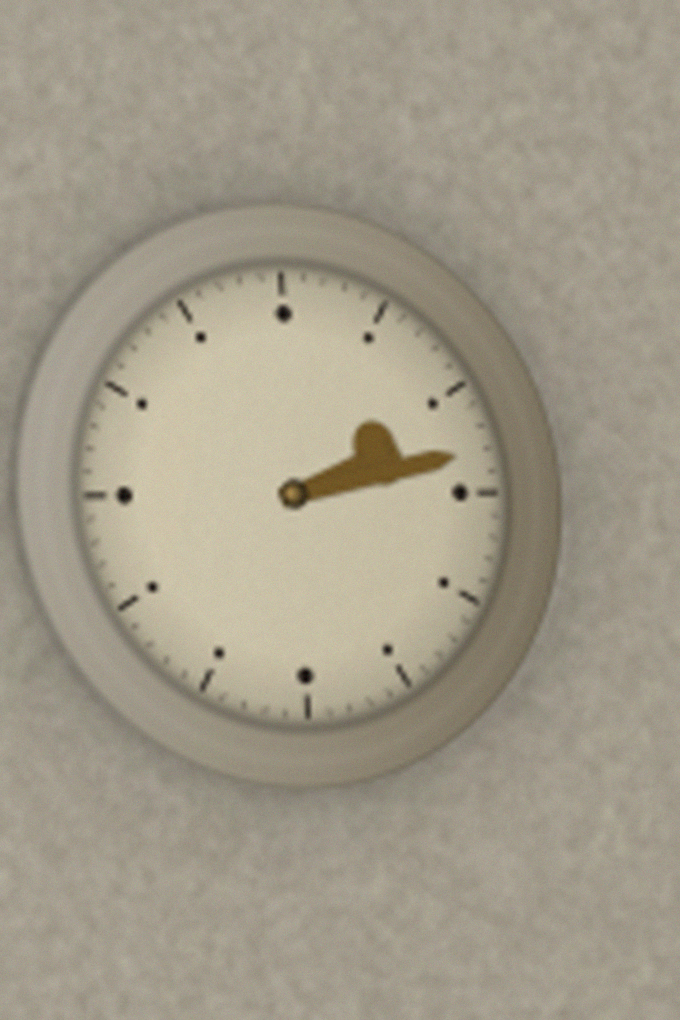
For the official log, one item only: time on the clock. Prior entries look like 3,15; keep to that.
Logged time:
2,13
